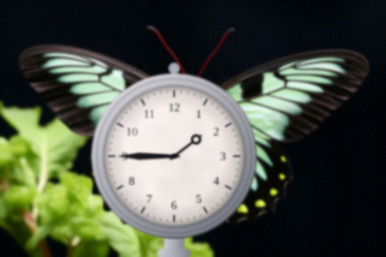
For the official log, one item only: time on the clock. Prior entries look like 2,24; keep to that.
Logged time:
1,45
